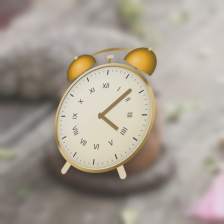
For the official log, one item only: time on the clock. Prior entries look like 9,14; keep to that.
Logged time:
4,08
